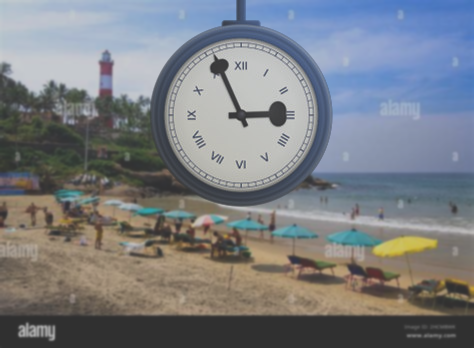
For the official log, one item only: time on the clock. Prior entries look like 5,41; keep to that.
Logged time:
2,56
